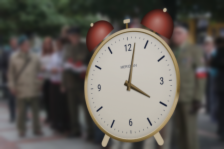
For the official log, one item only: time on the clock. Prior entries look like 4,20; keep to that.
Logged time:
4,02
